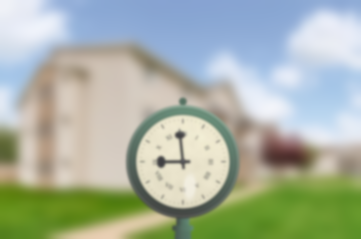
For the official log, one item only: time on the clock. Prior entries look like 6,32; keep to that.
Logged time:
8,59
